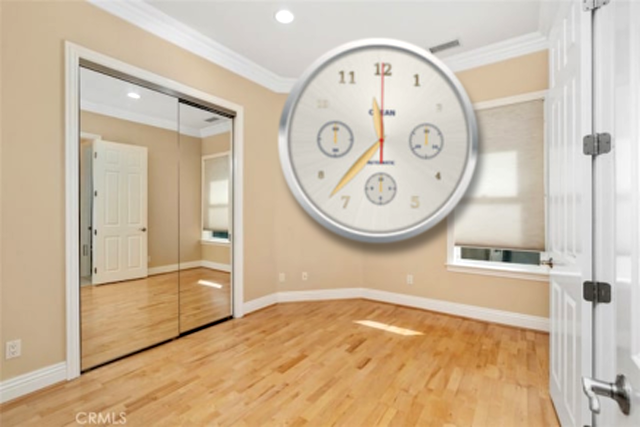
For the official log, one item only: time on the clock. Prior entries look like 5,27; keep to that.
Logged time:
11,37
